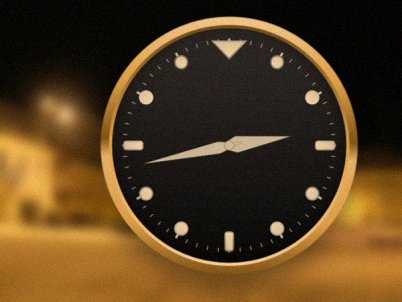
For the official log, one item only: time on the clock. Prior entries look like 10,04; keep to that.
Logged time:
2,43
